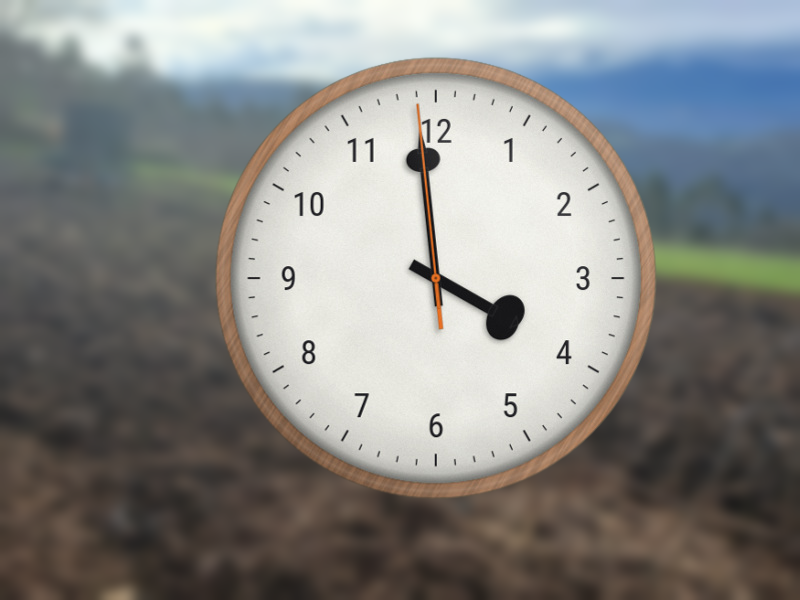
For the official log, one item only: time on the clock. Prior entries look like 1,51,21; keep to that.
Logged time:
3,58,59
